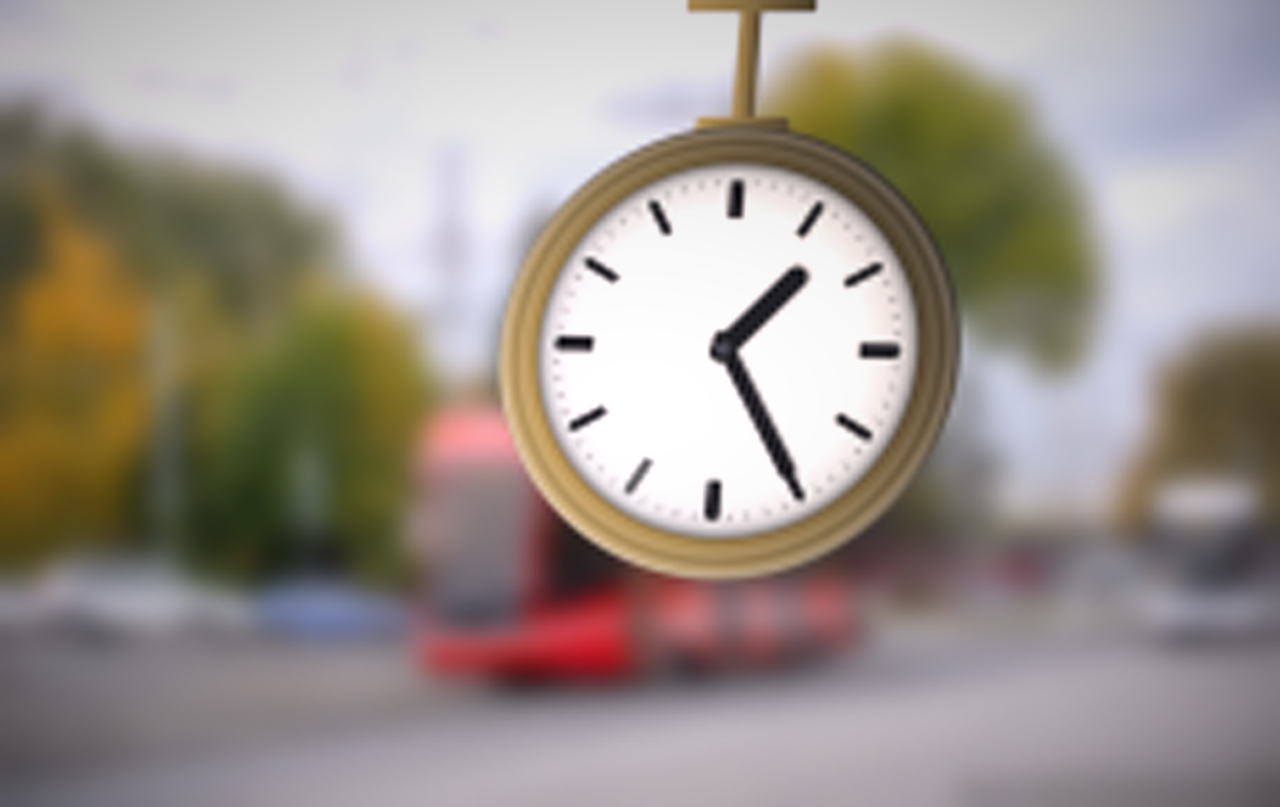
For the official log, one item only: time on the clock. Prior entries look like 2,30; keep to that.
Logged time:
1,25
